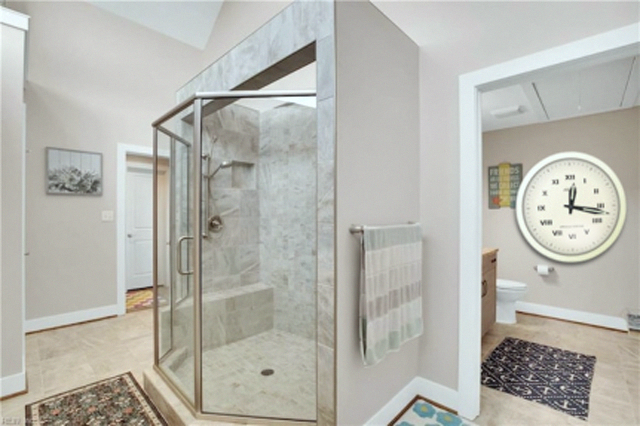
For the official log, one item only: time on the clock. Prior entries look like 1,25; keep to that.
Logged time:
12,17
